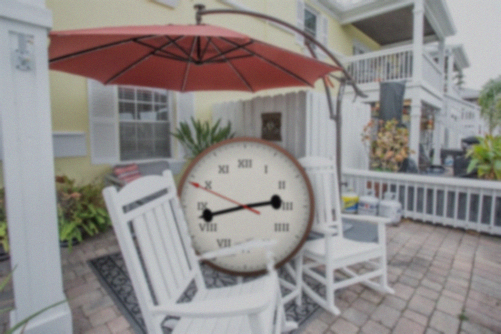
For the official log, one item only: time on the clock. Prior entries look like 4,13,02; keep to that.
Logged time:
2,42,49
